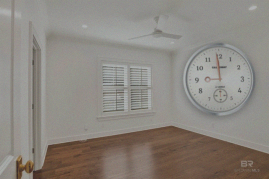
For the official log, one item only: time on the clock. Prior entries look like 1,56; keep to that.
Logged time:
8,59
